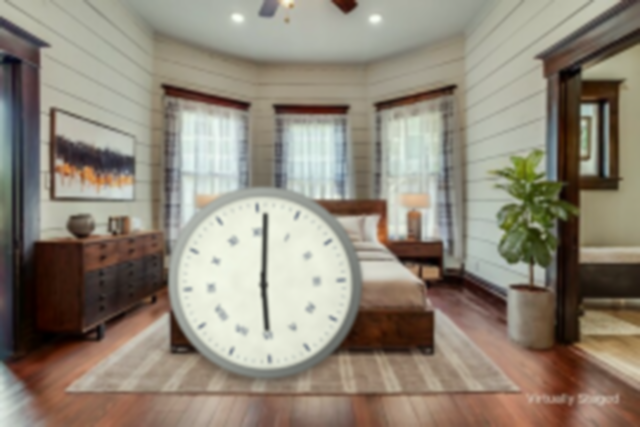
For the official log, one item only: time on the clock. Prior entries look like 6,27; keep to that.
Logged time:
6,01
